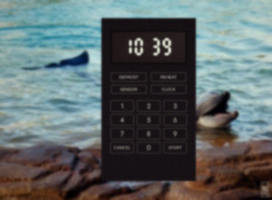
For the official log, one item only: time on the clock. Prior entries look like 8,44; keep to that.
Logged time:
10,39
